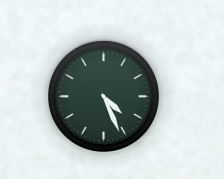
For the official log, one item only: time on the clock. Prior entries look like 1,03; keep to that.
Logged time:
4,26
